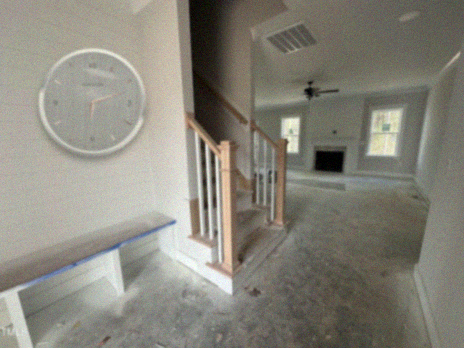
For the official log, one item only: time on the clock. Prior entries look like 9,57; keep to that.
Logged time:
6,12
